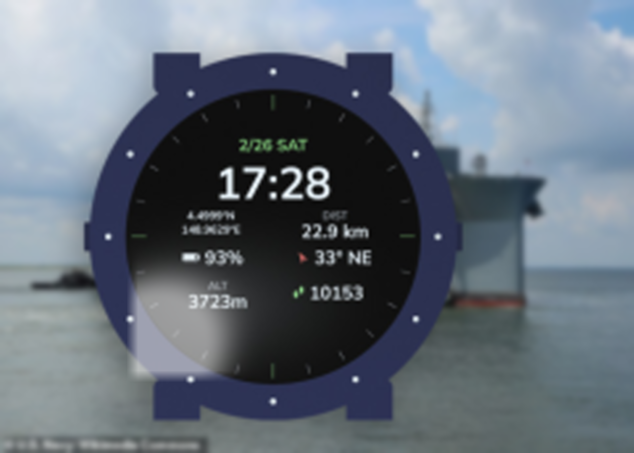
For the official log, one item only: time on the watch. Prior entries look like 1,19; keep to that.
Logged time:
17,28
